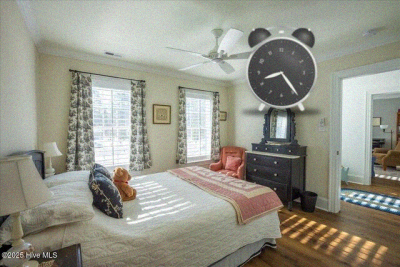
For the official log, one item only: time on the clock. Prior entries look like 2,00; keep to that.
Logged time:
8,24
